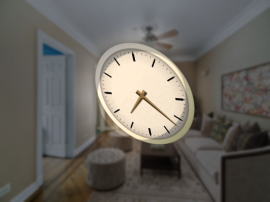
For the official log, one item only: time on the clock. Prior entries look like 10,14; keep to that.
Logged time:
7,22
